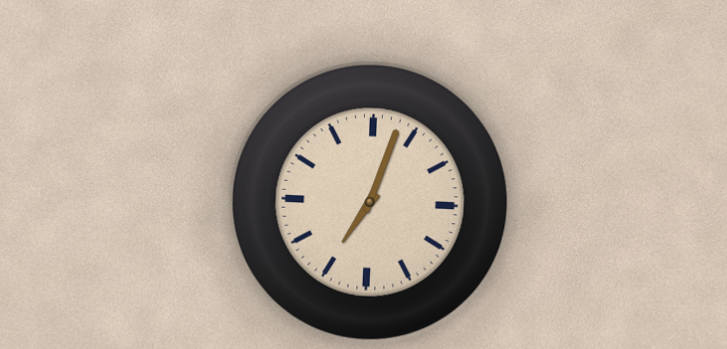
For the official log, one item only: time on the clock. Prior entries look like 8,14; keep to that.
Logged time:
7,03
